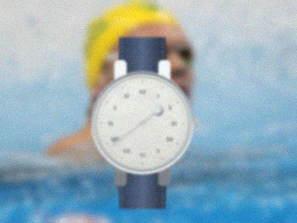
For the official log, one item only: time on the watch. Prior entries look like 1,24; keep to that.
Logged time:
1,39
